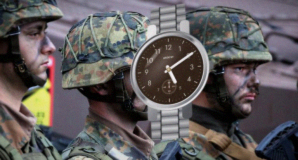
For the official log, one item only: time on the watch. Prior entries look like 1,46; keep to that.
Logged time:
5,10
